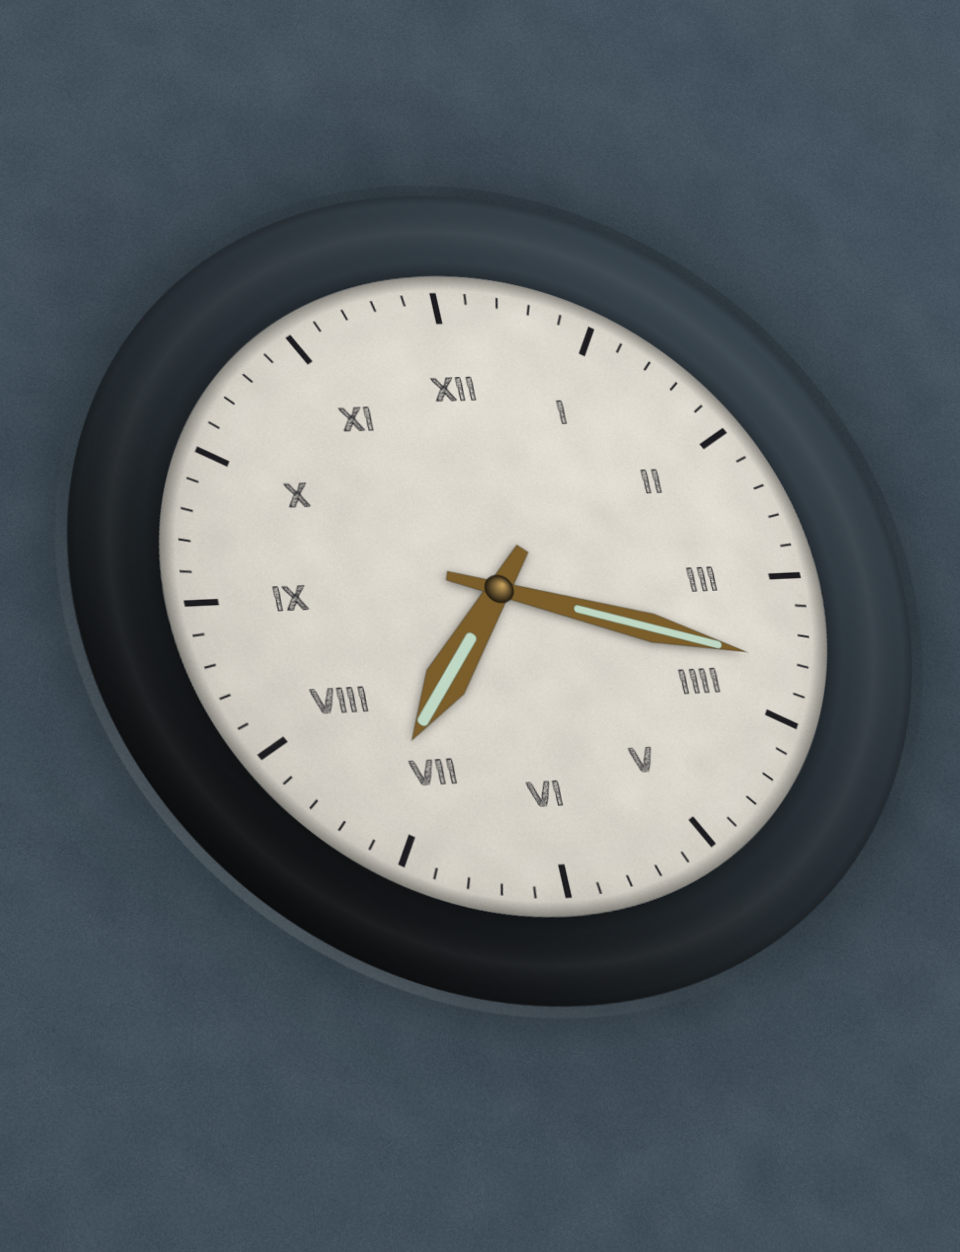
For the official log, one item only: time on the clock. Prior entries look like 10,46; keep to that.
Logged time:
7,18
